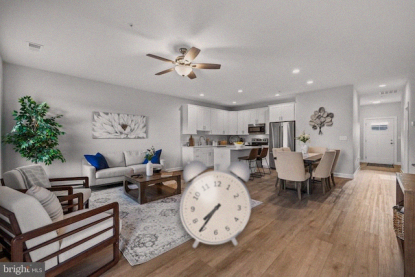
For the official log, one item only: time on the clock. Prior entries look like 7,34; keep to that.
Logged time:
7,36
